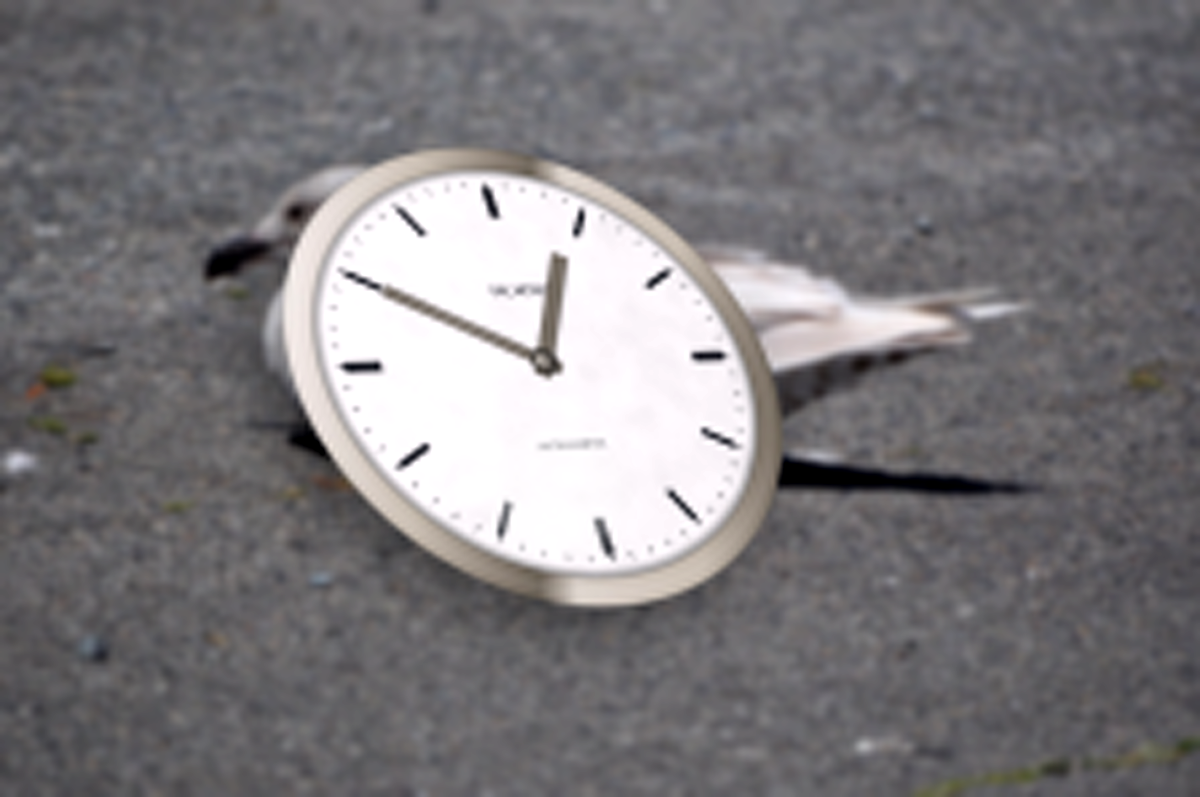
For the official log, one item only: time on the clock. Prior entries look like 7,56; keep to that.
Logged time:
12,50
